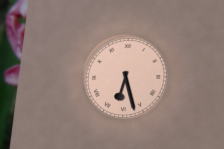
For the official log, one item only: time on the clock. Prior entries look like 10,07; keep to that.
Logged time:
6,27
